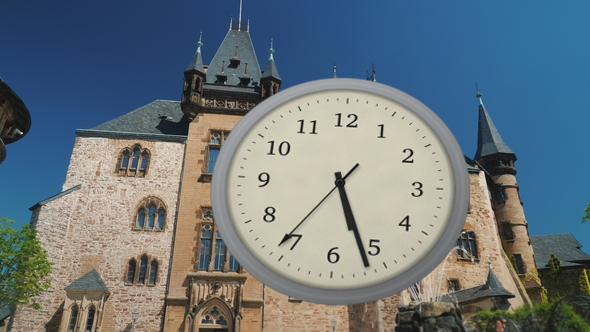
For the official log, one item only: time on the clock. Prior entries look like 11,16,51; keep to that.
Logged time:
5,26,36
